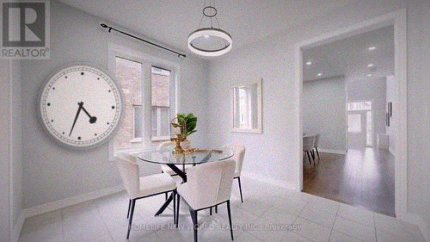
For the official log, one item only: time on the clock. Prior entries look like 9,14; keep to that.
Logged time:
4,33
